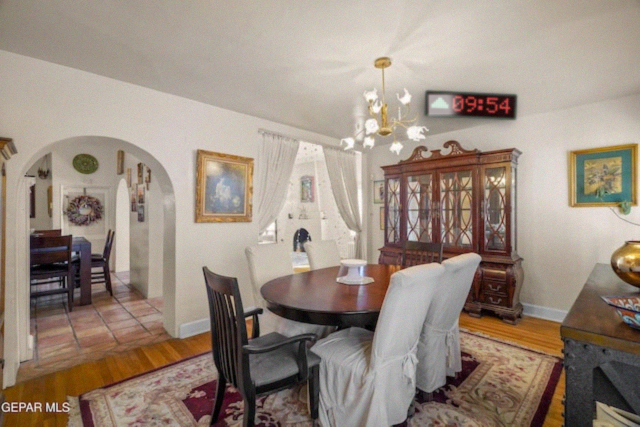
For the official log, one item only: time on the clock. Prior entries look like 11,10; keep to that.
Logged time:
9,54
